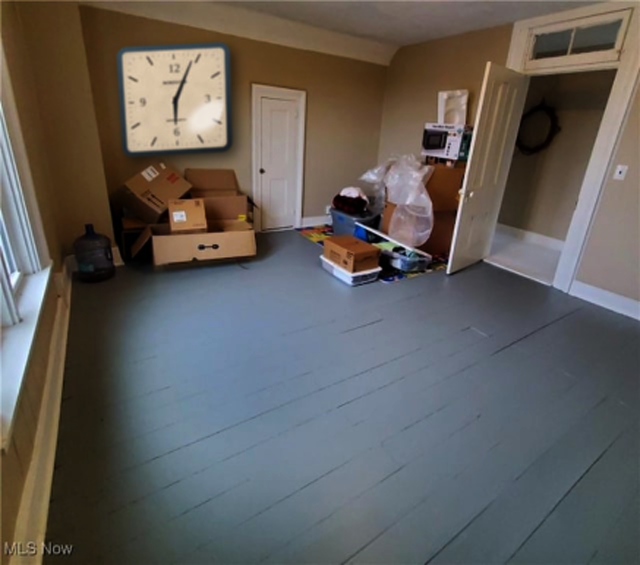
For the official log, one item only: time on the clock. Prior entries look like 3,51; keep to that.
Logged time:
6,04
